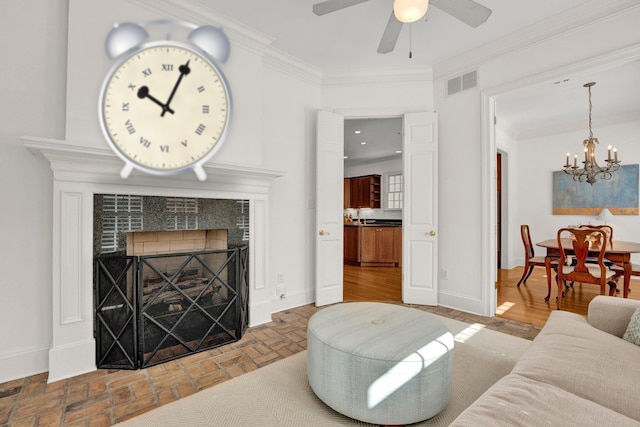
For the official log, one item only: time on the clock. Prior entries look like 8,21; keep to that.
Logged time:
10,04
